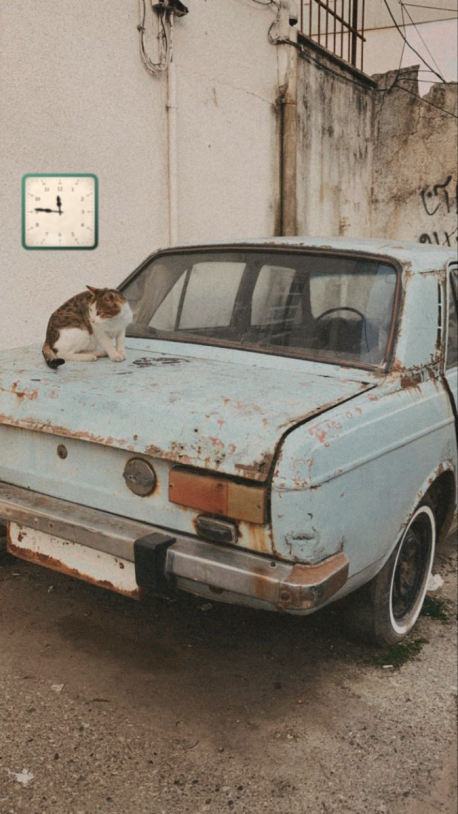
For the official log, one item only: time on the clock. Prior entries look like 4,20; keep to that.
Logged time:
11,46
